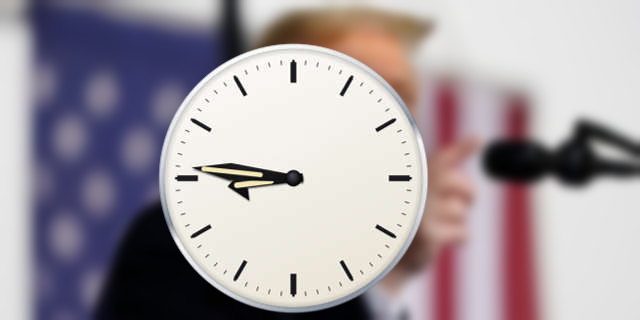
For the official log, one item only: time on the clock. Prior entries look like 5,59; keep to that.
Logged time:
8,46
